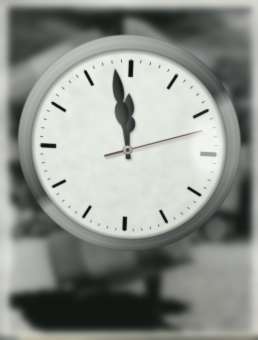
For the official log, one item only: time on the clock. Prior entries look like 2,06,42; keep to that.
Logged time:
11,58,12
